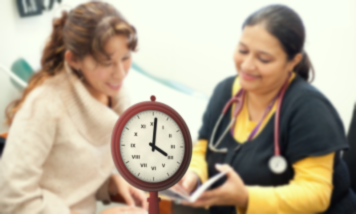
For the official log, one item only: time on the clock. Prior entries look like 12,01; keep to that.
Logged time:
4,01
